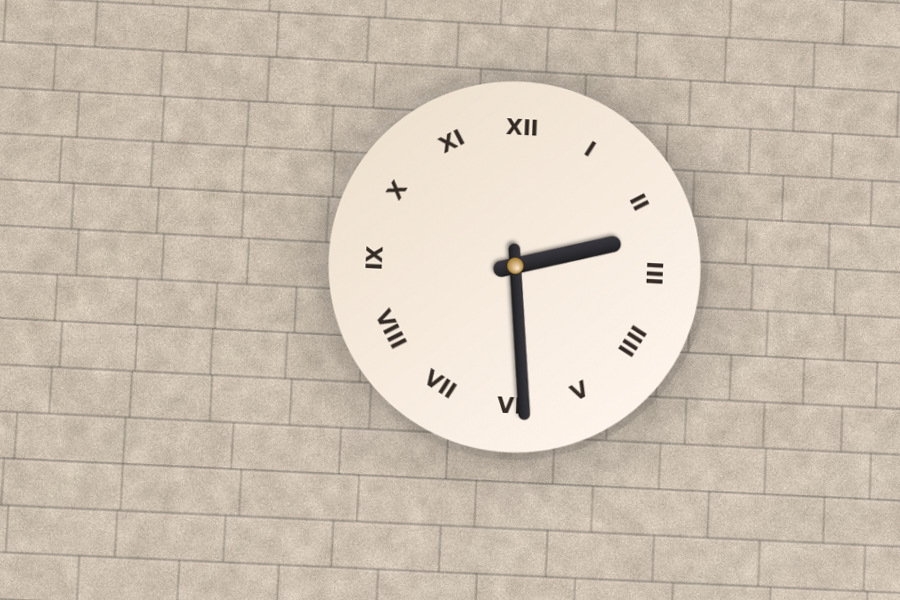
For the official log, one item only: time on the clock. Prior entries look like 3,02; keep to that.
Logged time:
2,29
